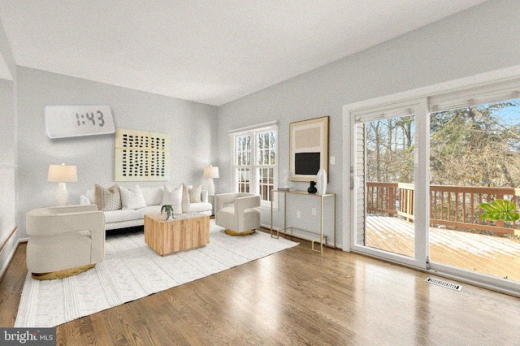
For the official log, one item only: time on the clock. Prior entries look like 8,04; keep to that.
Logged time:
1,43
